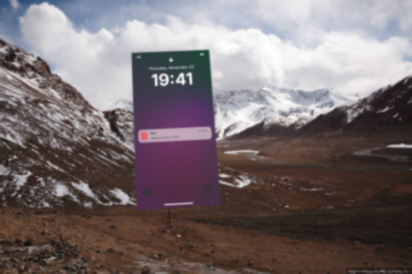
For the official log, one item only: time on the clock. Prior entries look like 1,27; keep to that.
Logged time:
19,41
